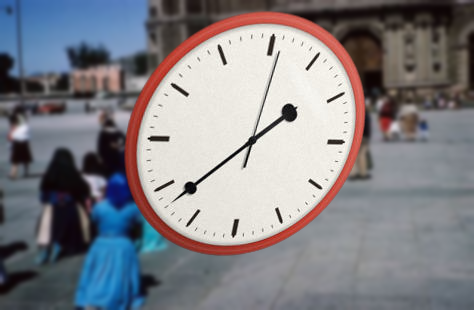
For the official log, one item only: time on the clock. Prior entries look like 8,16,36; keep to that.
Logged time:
1,38,01
